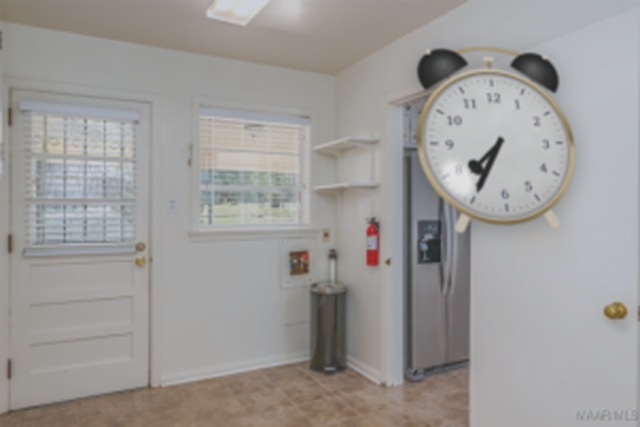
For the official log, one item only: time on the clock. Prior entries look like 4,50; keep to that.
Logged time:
7,35
